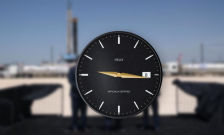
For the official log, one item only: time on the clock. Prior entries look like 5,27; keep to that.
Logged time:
9,16
